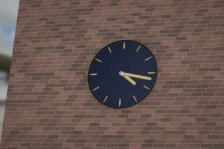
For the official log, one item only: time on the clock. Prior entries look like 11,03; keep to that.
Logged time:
4,17
